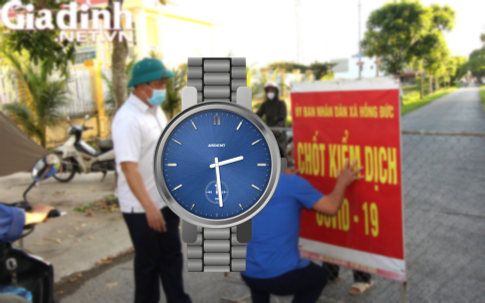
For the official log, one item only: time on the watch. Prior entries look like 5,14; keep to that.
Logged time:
2,29
